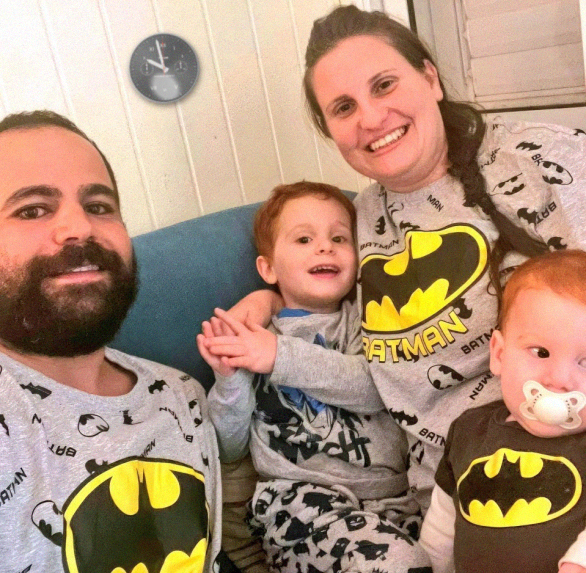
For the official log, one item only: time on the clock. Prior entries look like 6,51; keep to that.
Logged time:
9,58
